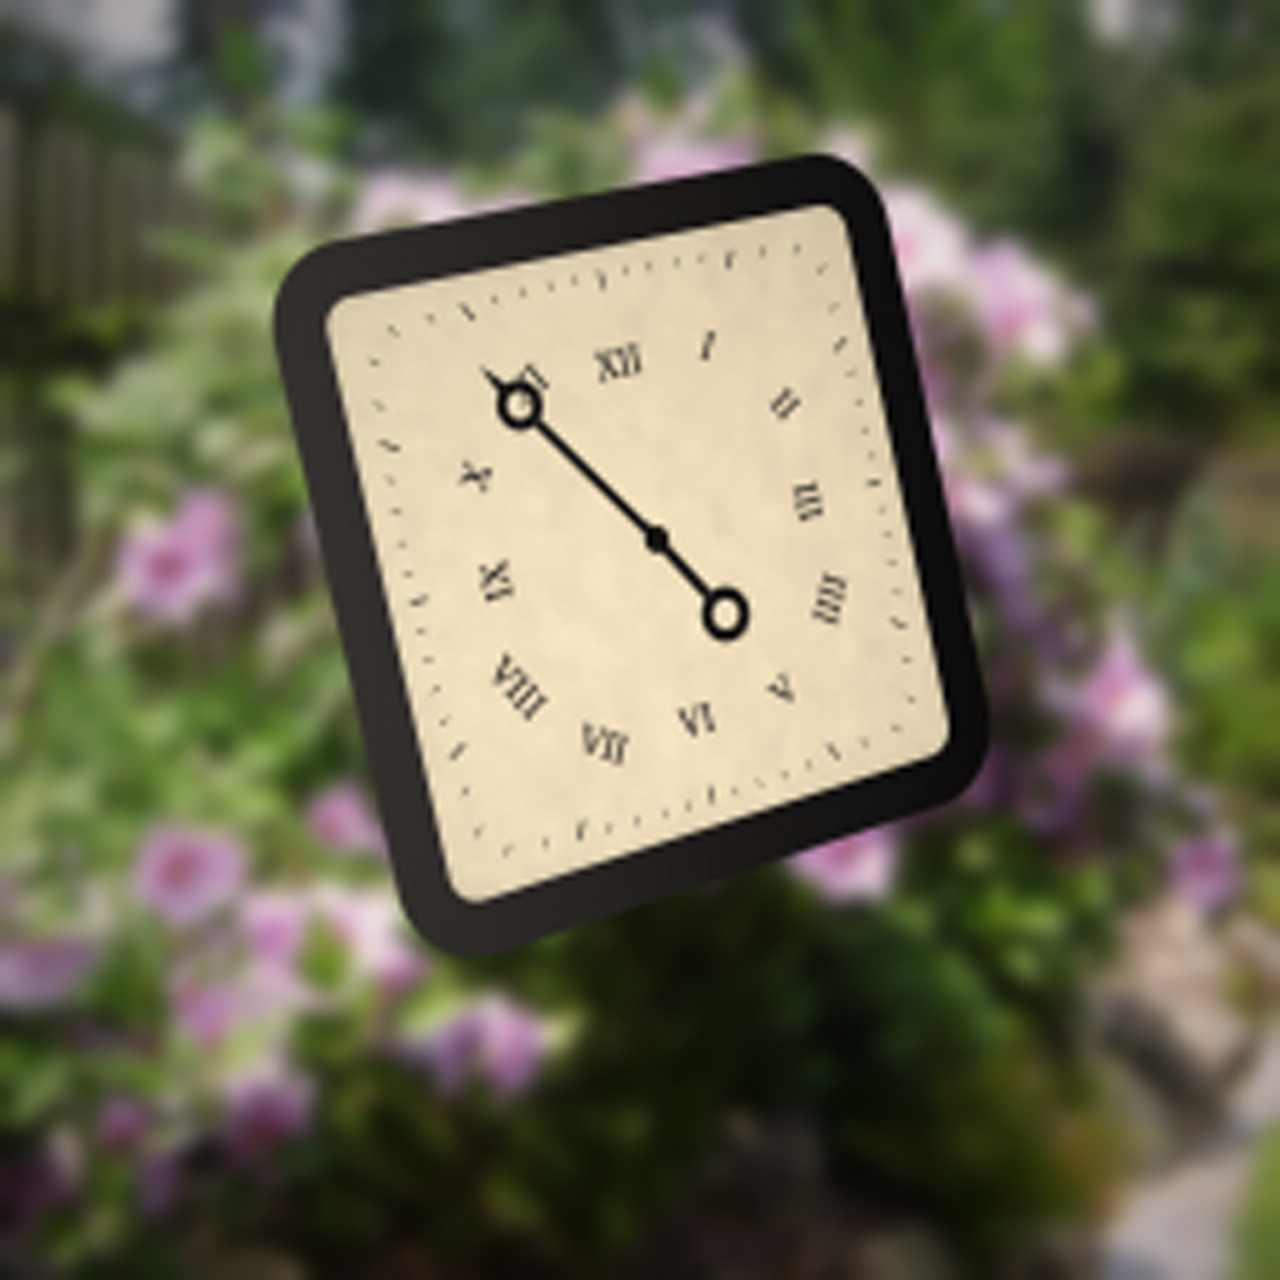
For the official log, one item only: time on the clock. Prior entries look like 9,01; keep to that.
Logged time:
4,54
